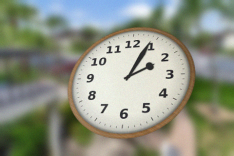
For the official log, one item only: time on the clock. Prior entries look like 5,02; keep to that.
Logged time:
2,04
